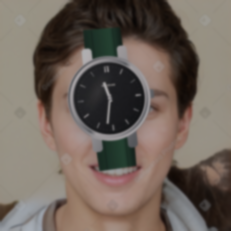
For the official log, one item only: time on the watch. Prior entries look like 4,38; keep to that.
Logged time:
11,32
